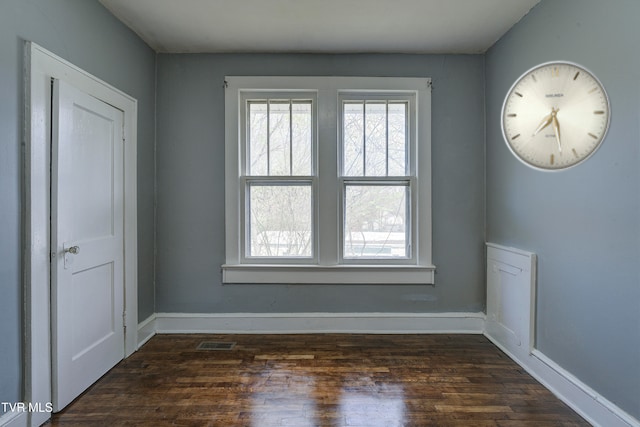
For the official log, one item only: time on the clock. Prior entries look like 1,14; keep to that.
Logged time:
7,28
